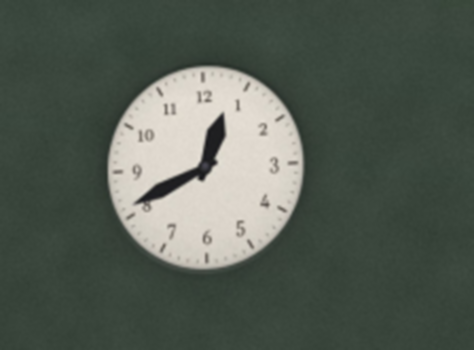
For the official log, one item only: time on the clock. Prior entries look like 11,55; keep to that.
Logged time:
12,41
